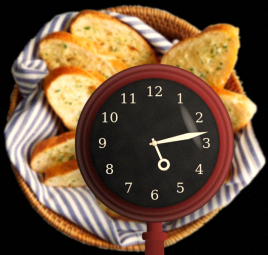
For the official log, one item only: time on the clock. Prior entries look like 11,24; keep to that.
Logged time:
5,13
